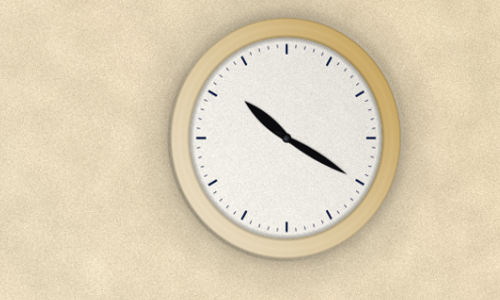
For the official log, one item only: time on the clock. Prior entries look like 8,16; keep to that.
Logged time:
10,20
